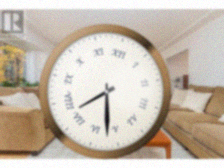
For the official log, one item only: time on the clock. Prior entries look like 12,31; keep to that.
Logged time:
7,27
